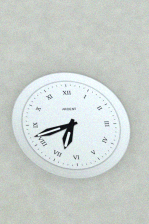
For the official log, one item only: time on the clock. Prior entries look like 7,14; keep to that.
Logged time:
6,42
